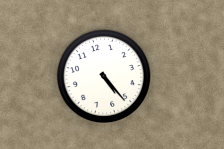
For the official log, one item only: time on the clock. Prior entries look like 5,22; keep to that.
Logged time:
5,26
